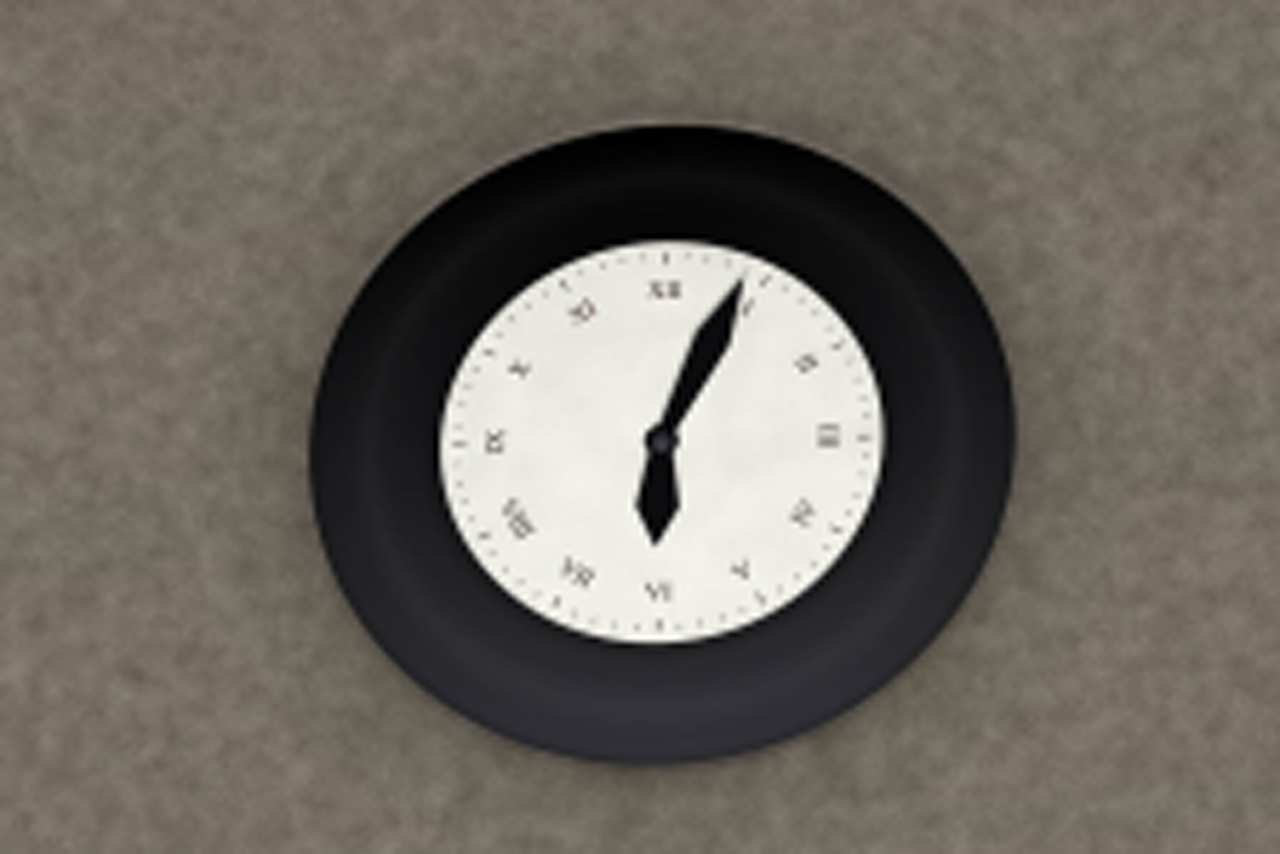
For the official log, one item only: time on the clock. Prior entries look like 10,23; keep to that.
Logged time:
6,04
